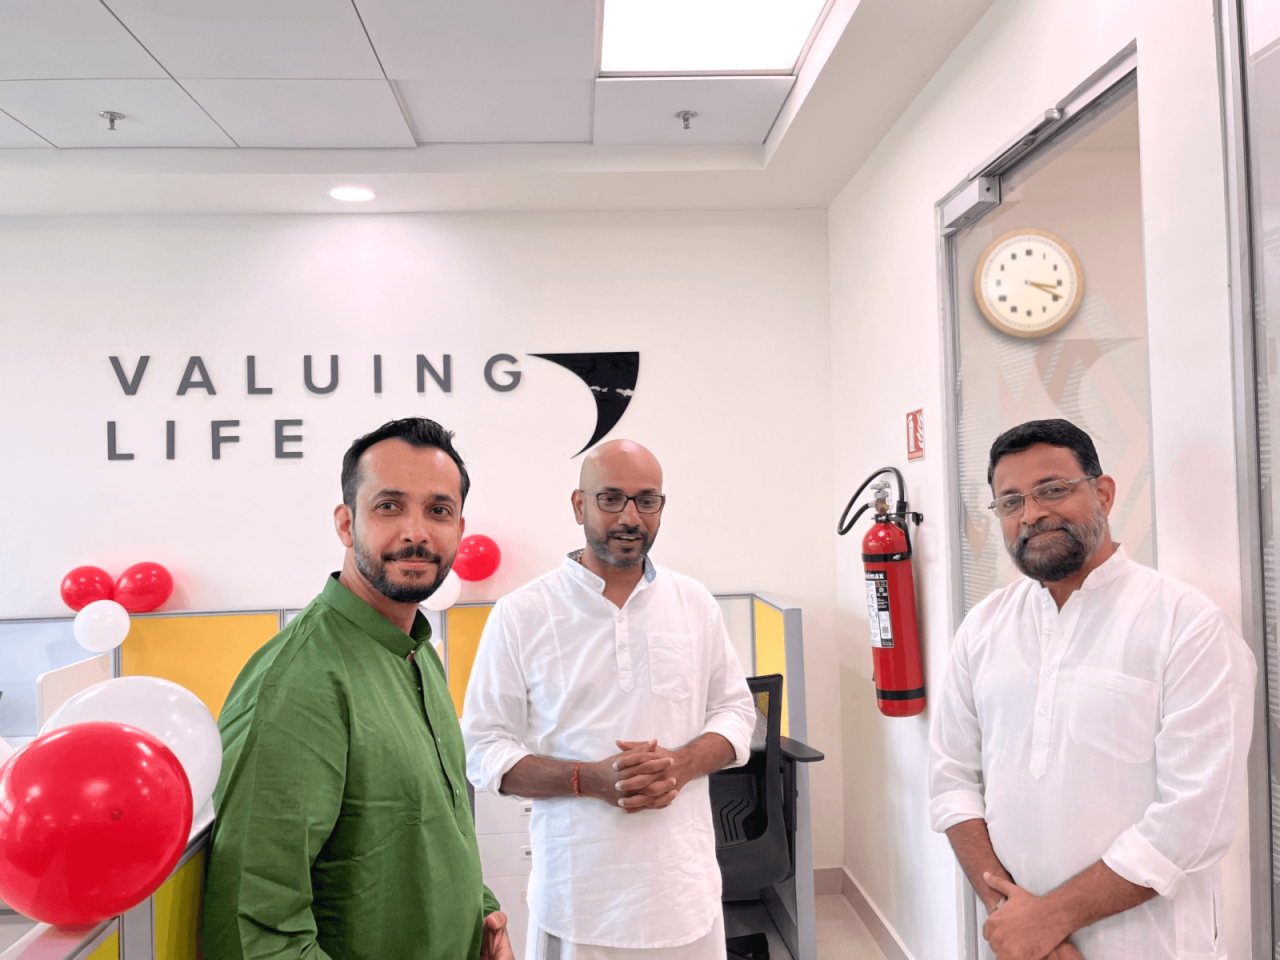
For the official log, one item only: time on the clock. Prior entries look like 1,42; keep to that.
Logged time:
3,19
